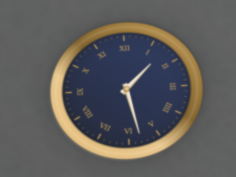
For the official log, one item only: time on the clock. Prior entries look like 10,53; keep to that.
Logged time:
1,28
